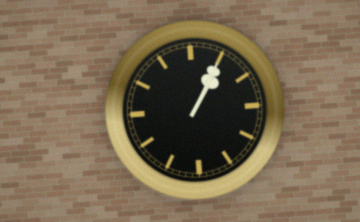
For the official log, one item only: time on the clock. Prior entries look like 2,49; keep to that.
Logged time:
1,05
